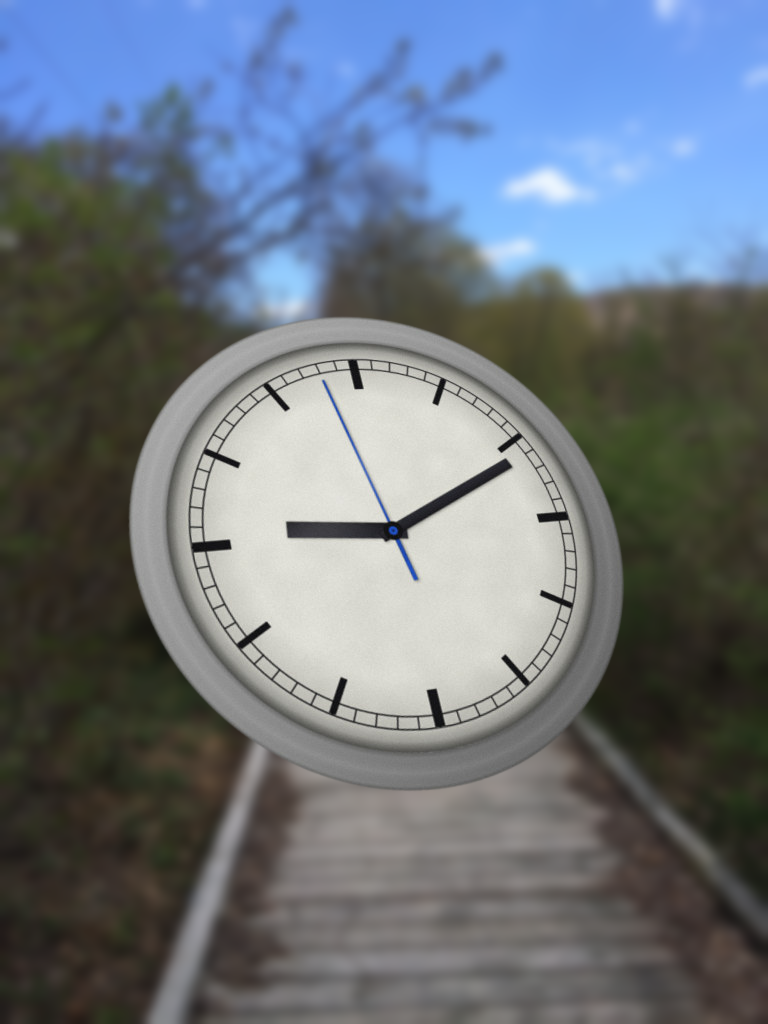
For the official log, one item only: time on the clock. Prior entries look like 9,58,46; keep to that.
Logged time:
9,10,58
